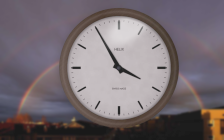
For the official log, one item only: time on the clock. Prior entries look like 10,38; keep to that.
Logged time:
3,55
